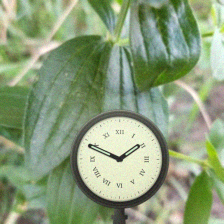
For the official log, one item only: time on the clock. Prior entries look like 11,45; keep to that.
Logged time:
1,49
